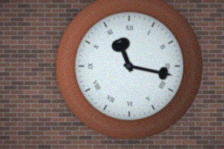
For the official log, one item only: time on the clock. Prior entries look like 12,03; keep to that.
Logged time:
11,17
